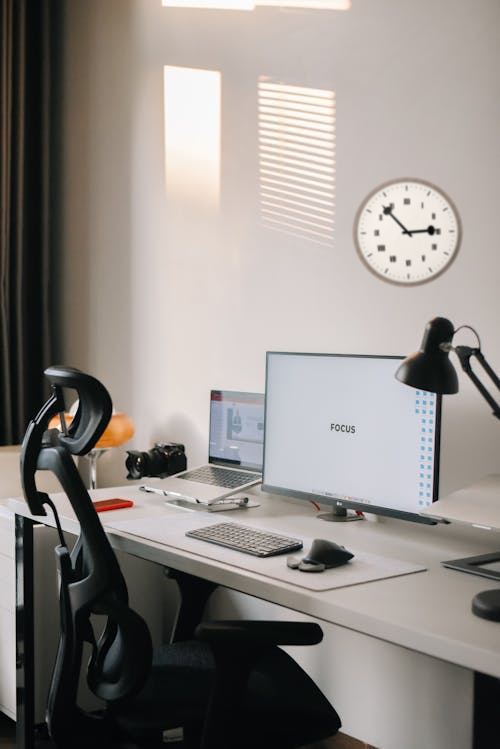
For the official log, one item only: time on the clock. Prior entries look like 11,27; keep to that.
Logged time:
2,53
